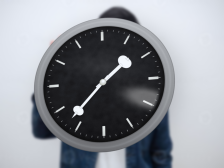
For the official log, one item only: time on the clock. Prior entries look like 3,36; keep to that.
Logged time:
1,37
